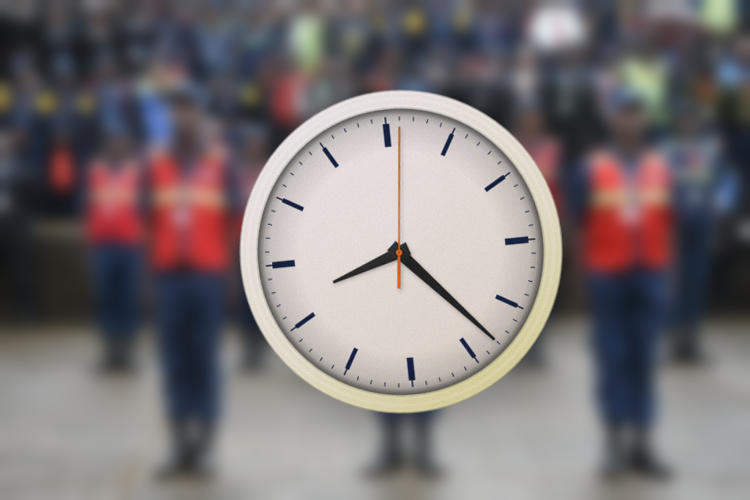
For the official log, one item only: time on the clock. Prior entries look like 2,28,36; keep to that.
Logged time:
8,23,01
